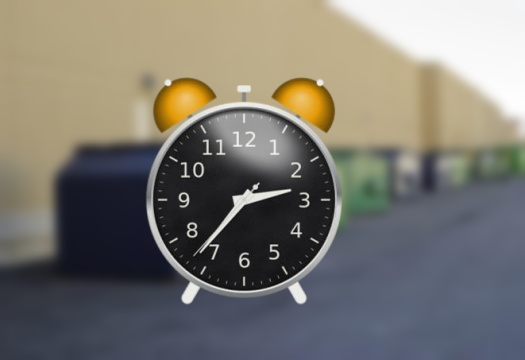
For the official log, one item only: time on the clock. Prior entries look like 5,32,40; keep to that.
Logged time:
2,36,37
